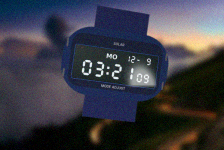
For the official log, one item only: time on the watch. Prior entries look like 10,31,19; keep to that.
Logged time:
3,21,09
